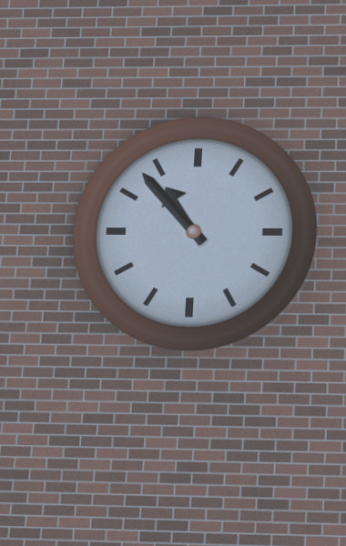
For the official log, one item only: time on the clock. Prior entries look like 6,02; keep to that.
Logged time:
10,53
